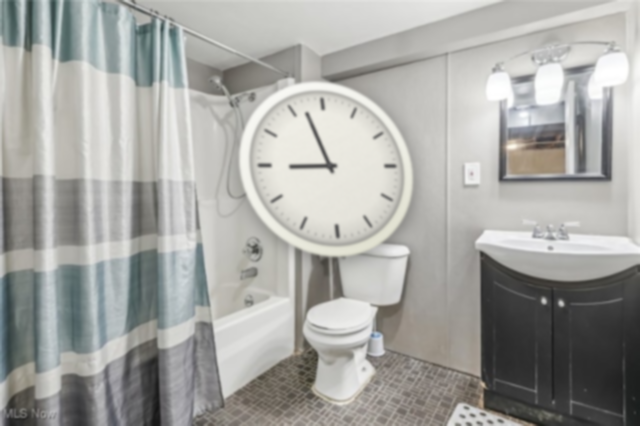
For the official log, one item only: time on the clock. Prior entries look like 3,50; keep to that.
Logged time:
8,57
